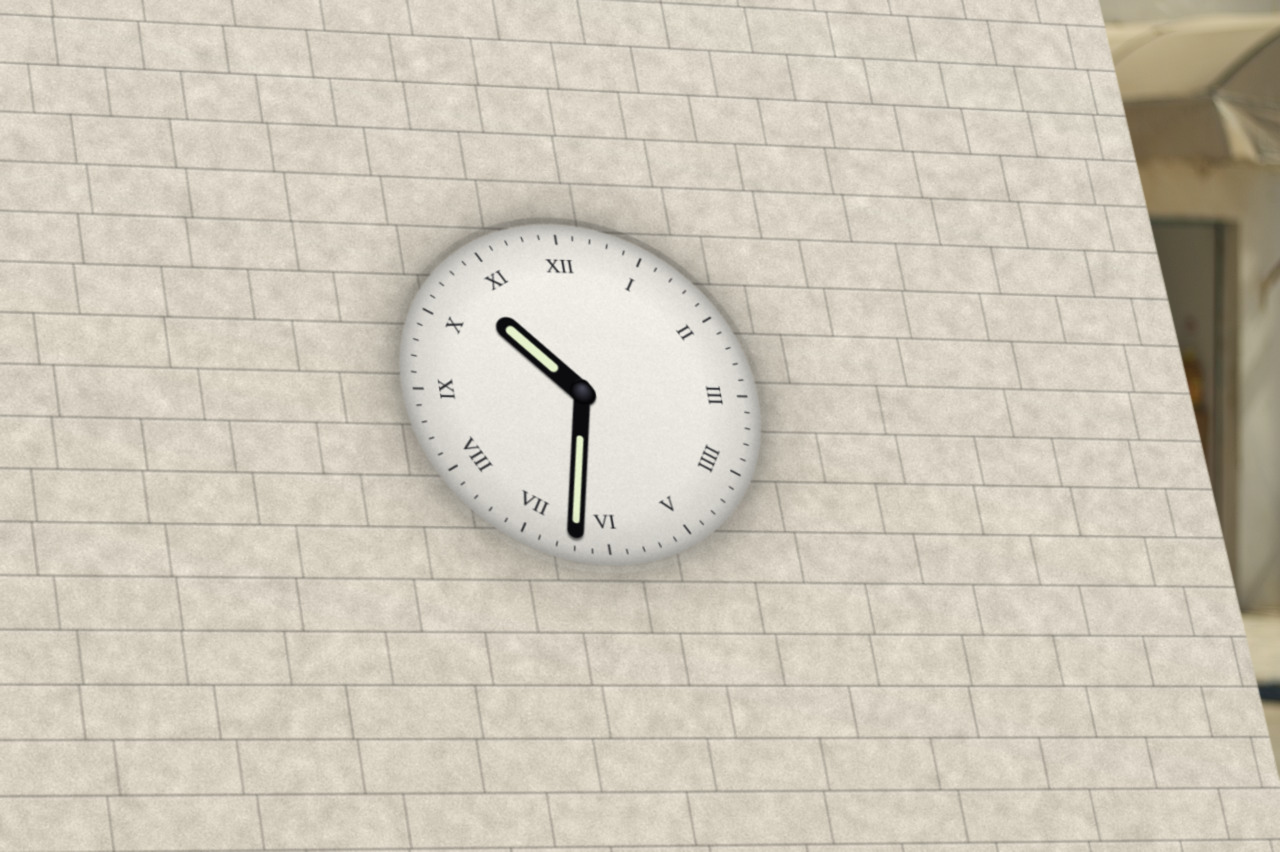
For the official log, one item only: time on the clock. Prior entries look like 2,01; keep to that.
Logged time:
10,32
